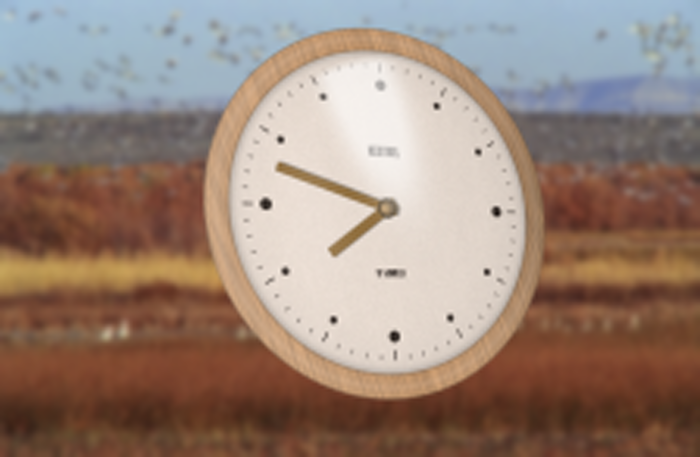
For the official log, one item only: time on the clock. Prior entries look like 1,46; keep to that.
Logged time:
7,48
